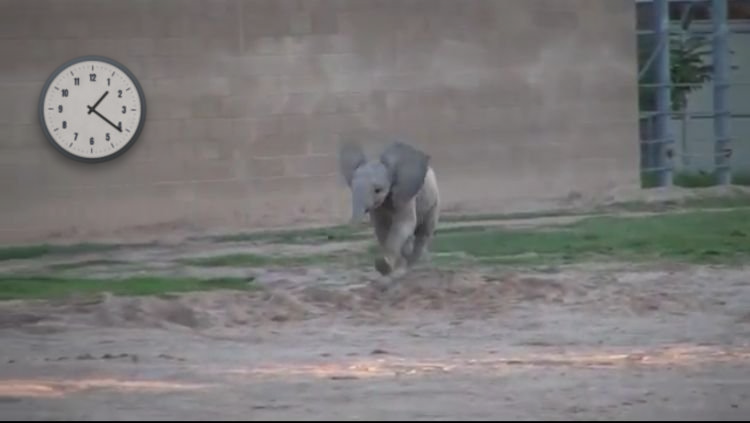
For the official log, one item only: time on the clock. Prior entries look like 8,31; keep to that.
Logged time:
1,21
